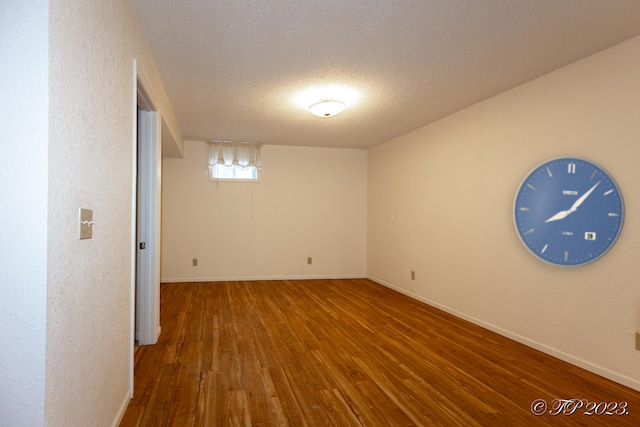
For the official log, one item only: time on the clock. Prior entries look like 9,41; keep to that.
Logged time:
8,07
